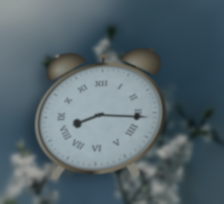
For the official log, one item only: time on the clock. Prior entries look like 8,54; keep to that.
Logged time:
8,16
